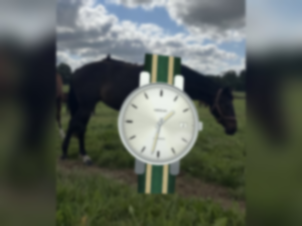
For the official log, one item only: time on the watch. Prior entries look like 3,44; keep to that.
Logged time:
1,32
